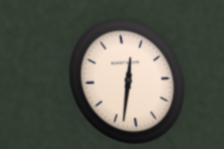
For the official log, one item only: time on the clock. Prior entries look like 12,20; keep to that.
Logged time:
12,33
